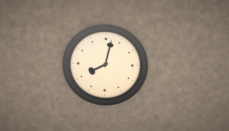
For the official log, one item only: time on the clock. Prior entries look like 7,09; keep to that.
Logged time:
8,02
